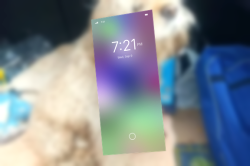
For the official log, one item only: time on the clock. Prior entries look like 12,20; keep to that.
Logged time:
7,21
